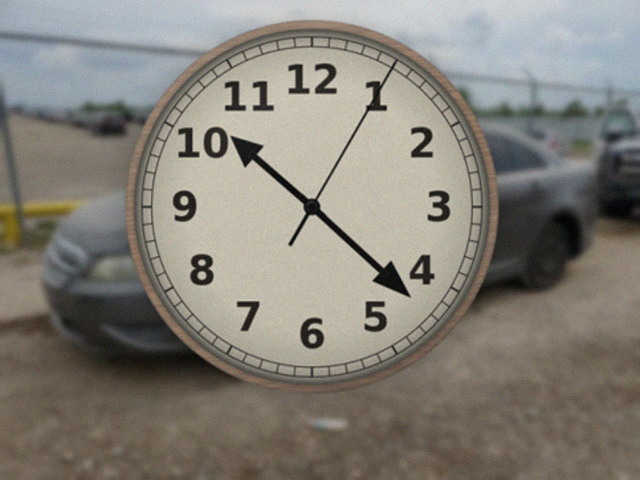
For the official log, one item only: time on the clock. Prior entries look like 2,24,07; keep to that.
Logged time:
10,22,05
